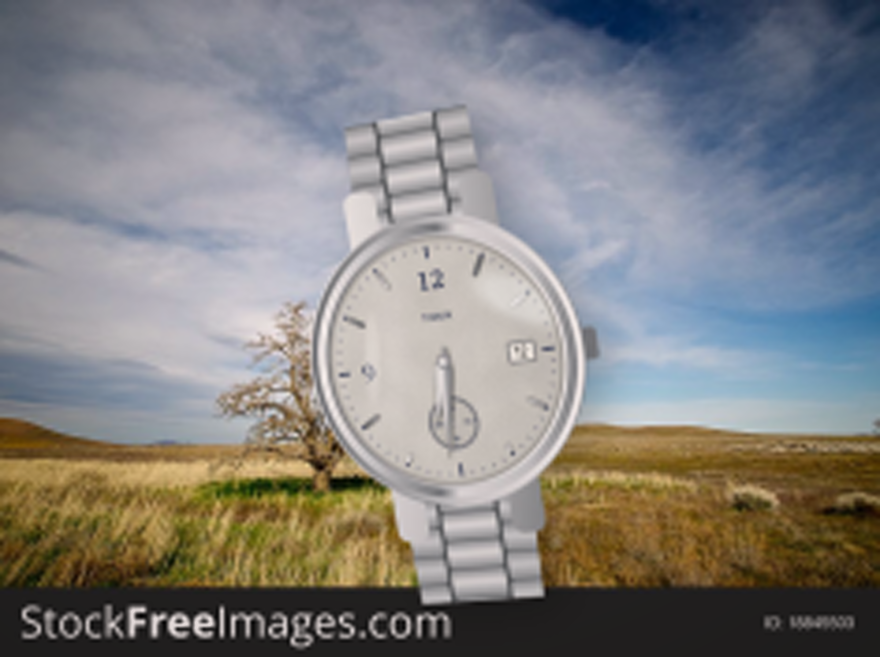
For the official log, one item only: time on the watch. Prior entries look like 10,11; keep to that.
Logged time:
6,31
